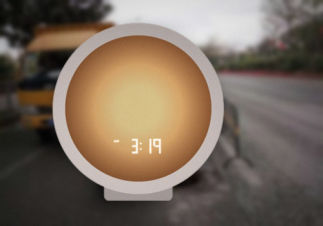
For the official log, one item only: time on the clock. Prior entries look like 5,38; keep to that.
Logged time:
3,19
